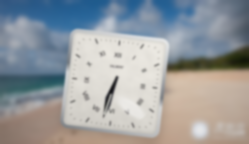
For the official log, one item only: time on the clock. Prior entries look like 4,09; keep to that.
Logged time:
6,32
